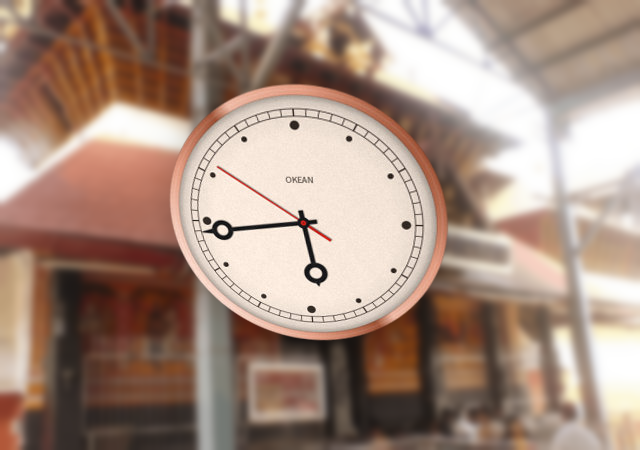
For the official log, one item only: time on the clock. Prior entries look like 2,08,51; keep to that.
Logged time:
5,43,51
